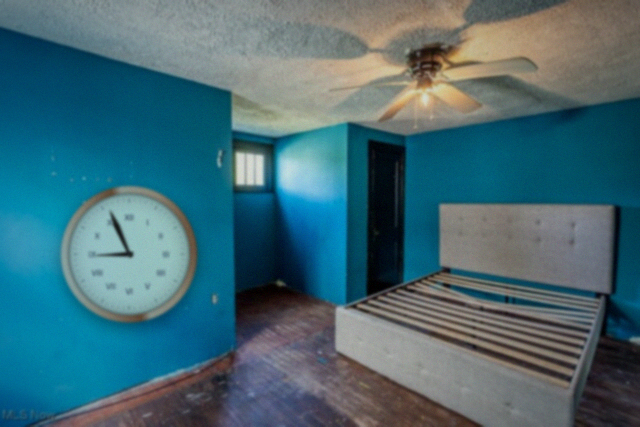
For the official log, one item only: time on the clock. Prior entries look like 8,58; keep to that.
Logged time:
8,56
